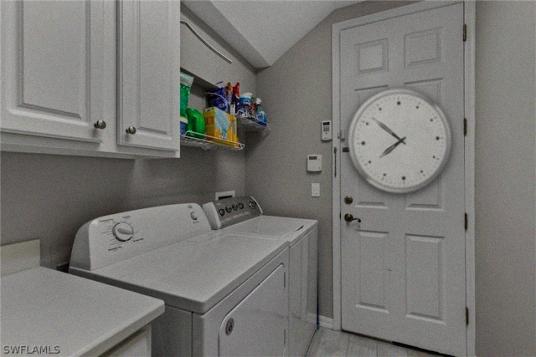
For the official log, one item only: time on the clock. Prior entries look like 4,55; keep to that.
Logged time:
7,52
